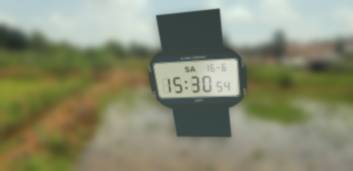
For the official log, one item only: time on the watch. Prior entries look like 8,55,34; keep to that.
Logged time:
15,30,54
